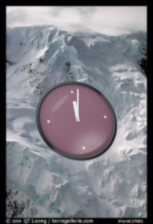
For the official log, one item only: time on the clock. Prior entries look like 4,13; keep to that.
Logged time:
12,02
